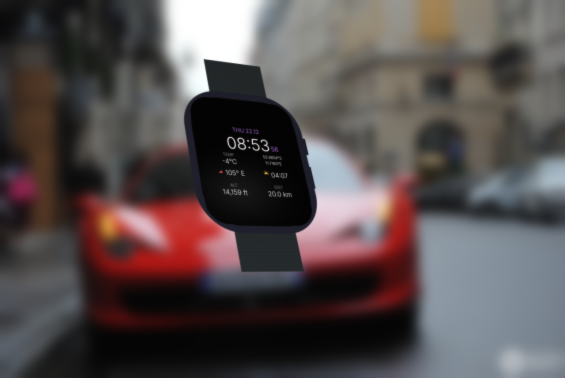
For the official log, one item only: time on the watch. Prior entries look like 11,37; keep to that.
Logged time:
8,53
